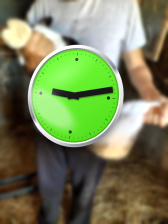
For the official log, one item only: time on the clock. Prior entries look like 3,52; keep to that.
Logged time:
9,13
